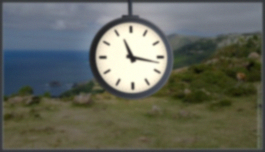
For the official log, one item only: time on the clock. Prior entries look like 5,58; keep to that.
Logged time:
11,17
